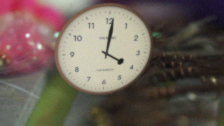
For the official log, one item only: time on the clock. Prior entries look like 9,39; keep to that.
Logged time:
4,01
